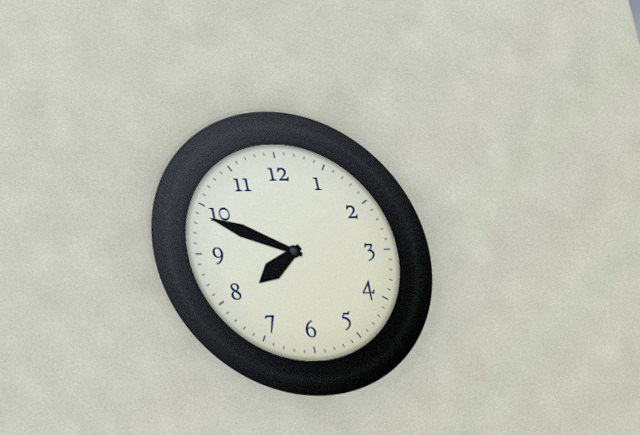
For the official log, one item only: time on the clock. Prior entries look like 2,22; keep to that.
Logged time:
7,49
